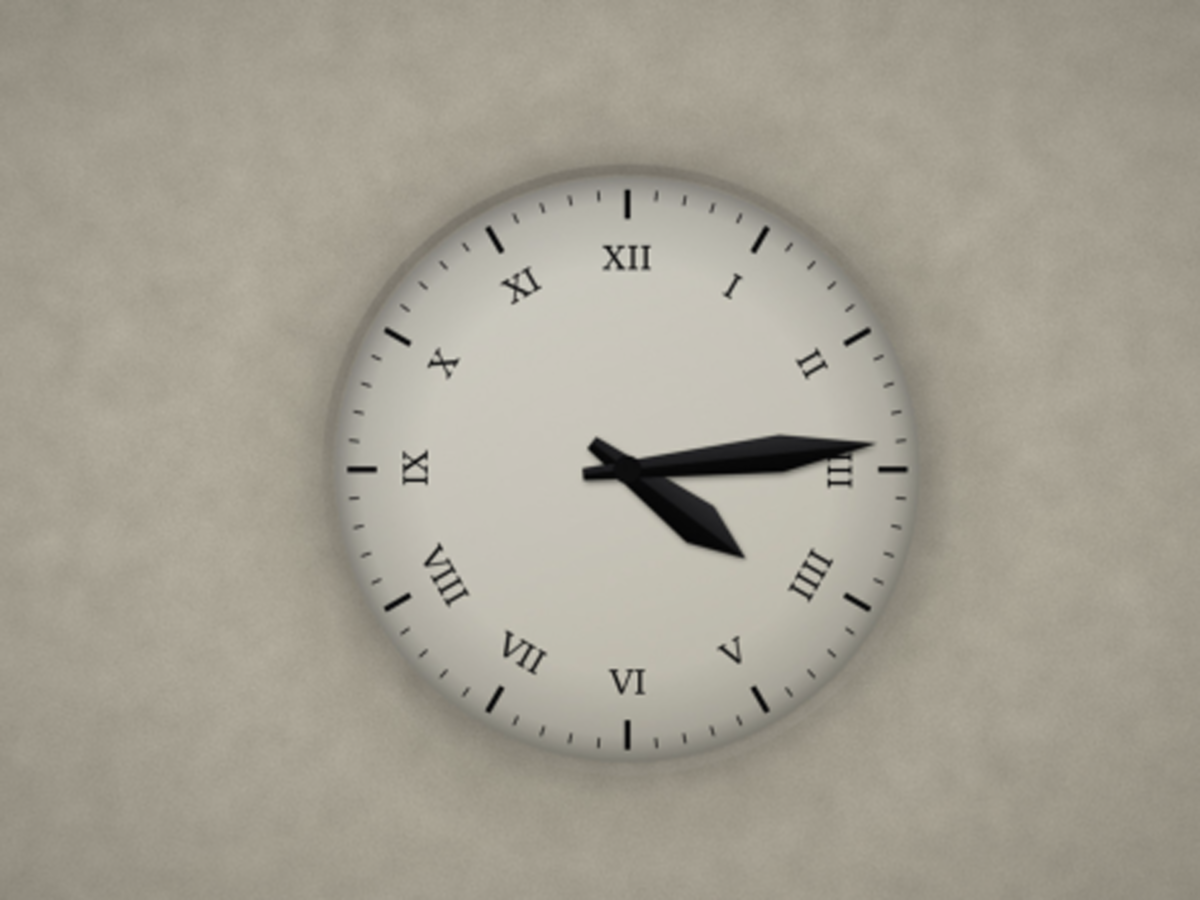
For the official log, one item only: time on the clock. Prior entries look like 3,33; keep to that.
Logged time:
4,14
